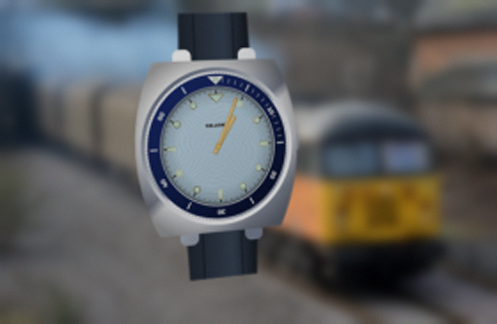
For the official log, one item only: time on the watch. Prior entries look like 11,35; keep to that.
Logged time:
1,04
